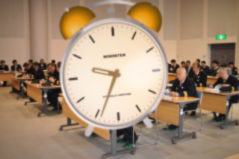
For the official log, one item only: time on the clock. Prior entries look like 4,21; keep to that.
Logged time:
9,34
